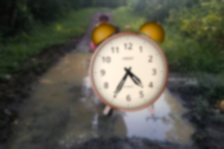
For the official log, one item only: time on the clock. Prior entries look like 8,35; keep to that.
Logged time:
4,35
